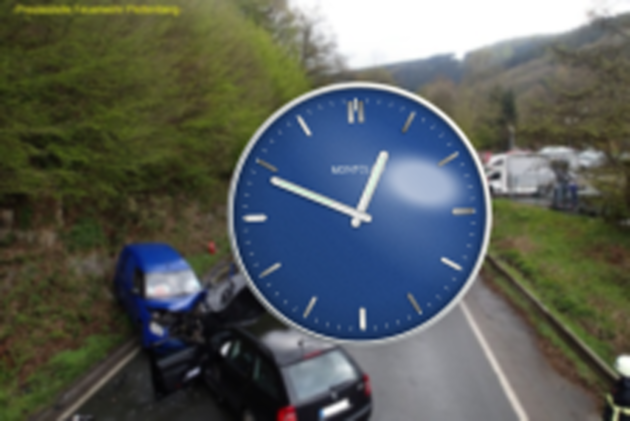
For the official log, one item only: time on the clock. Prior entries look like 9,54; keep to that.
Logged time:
12,49
